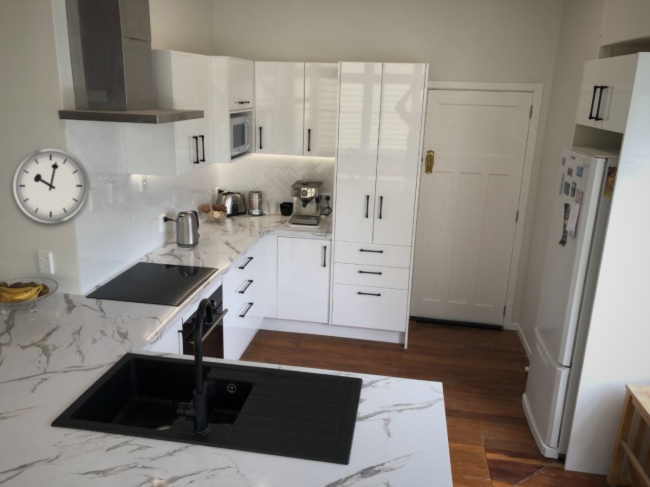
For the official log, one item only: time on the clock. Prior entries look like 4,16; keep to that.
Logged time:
10,02
